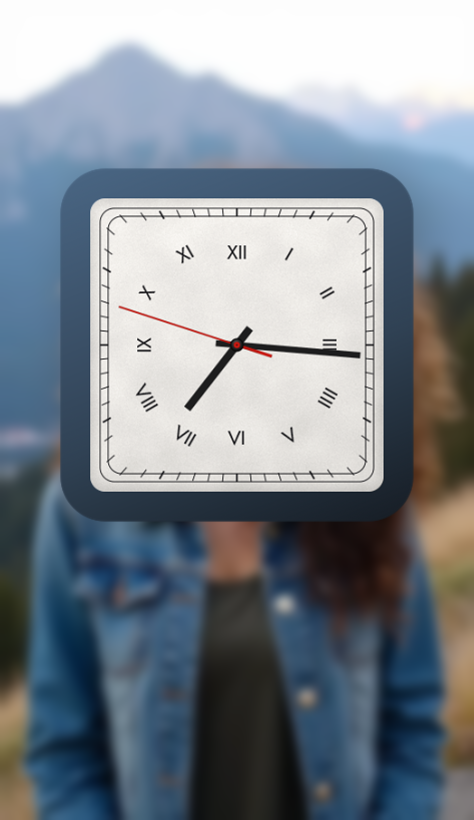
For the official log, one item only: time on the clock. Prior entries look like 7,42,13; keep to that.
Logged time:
7,15,48
